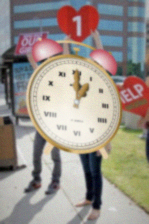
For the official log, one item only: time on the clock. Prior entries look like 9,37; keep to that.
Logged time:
1,00
